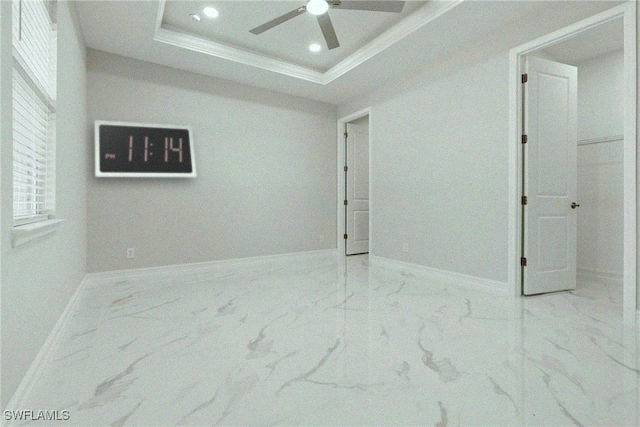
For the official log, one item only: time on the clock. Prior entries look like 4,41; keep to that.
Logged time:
11,14
